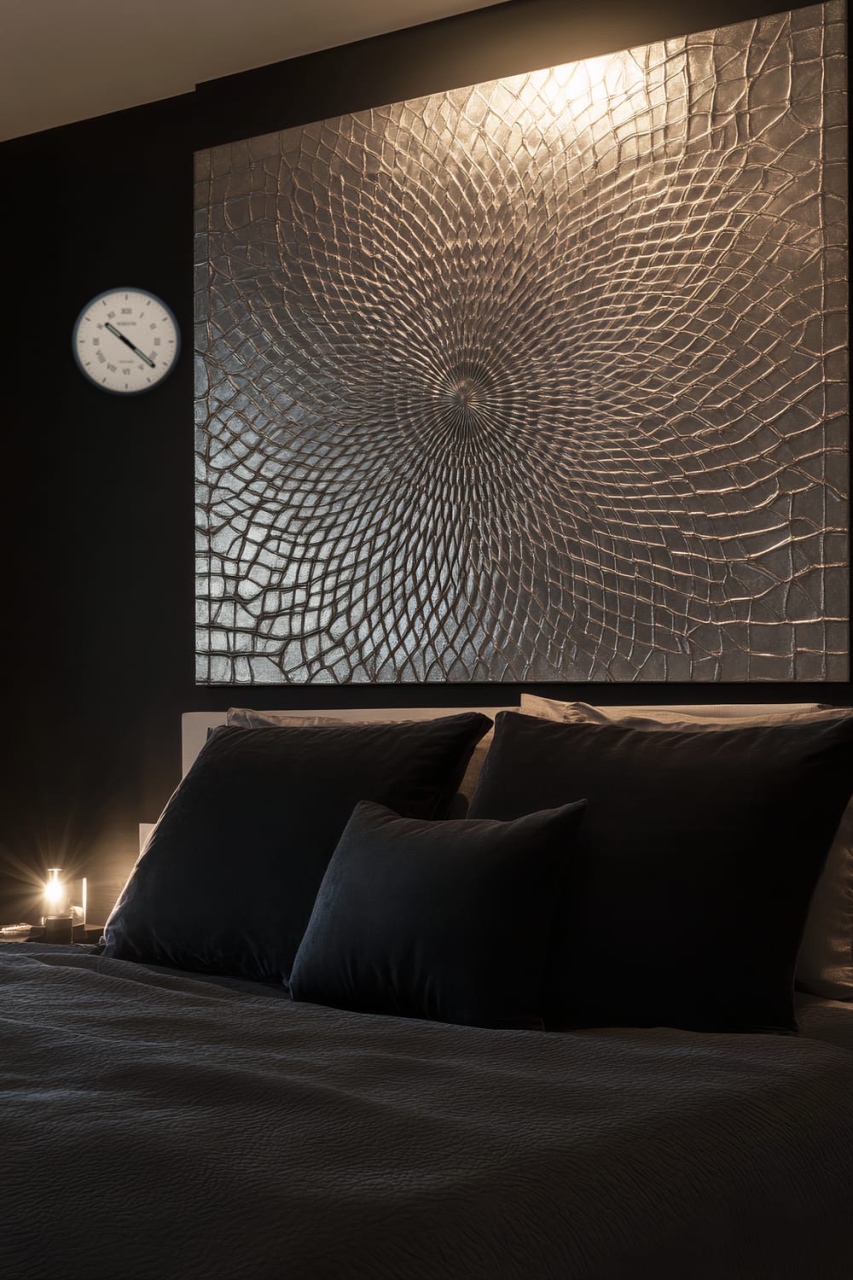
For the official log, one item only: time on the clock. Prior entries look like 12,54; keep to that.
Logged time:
10,22
